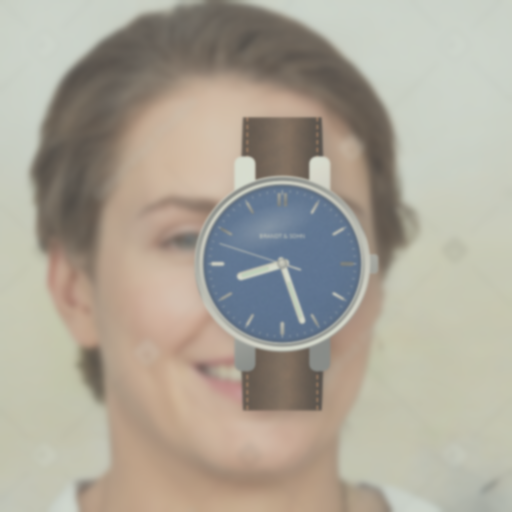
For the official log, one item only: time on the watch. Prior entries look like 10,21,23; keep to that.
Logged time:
8,26,48
